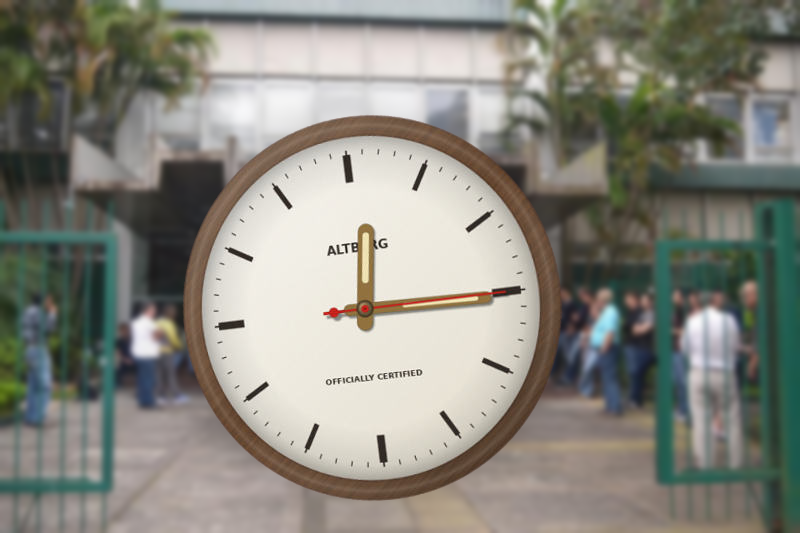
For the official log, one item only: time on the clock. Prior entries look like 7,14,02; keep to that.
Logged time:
12,15,15
